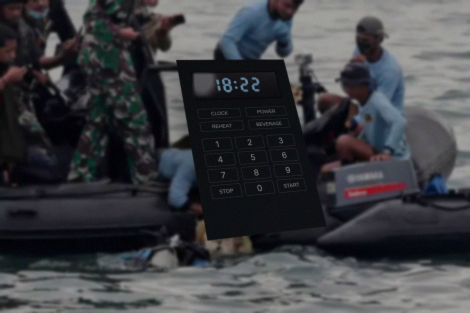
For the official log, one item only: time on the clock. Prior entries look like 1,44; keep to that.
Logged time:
18,22
